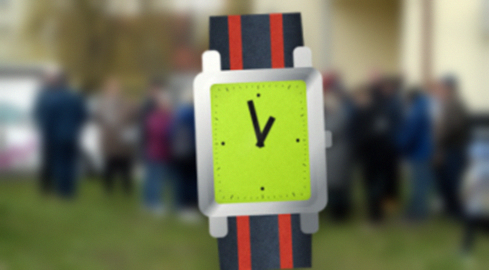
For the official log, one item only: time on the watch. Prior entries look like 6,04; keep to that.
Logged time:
12,58
